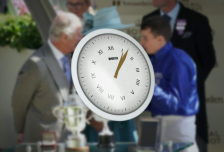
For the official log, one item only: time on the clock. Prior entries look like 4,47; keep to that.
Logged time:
1,07
